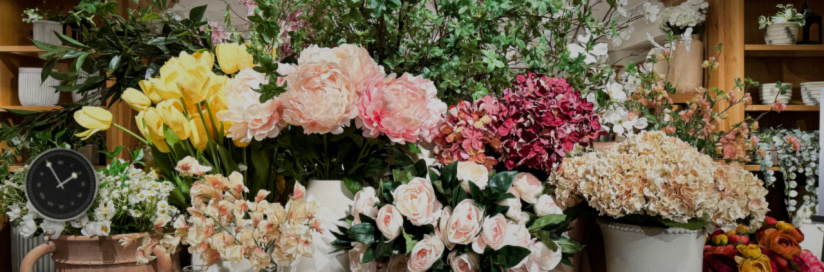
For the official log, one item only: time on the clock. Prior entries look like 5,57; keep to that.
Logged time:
1,55
